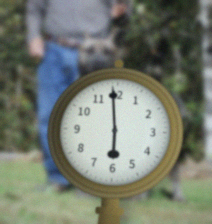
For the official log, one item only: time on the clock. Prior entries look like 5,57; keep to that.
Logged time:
5,59
